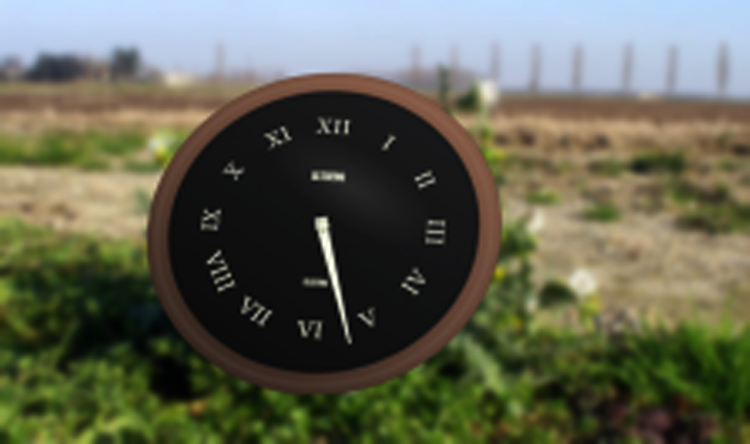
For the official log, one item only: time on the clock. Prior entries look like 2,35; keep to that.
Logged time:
5,27
